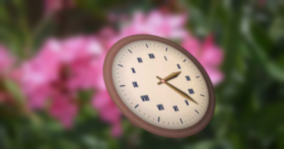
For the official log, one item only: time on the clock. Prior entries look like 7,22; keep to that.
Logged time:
2,23
